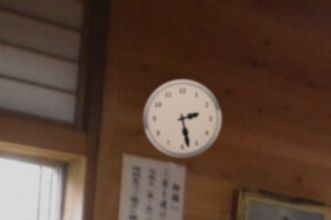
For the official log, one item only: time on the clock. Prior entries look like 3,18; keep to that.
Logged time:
2,28
